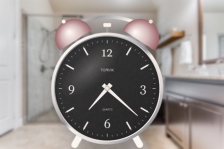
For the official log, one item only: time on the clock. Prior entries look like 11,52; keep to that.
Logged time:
7,22
